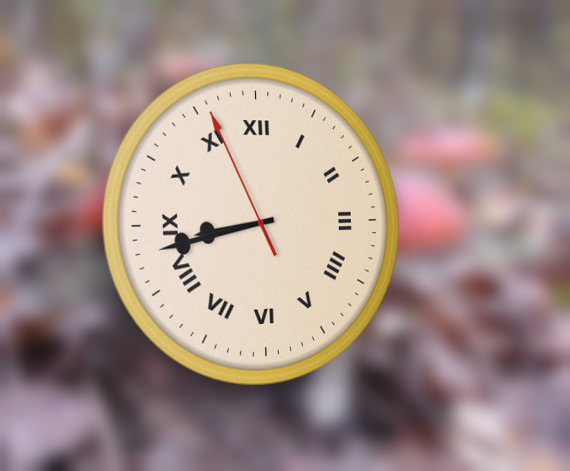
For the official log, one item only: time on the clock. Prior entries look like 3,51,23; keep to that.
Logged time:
8,42,56
